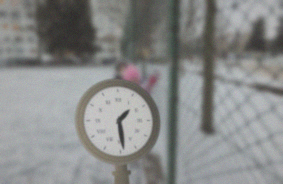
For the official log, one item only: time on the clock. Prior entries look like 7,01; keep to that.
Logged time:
1,29
